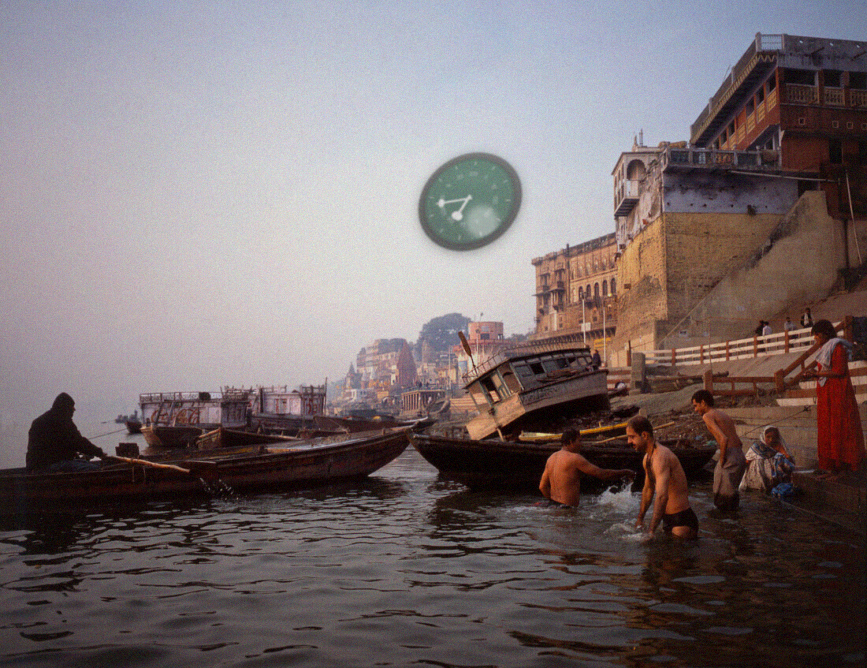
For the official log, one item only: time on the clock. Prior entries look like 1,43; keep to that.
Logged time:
6,43
